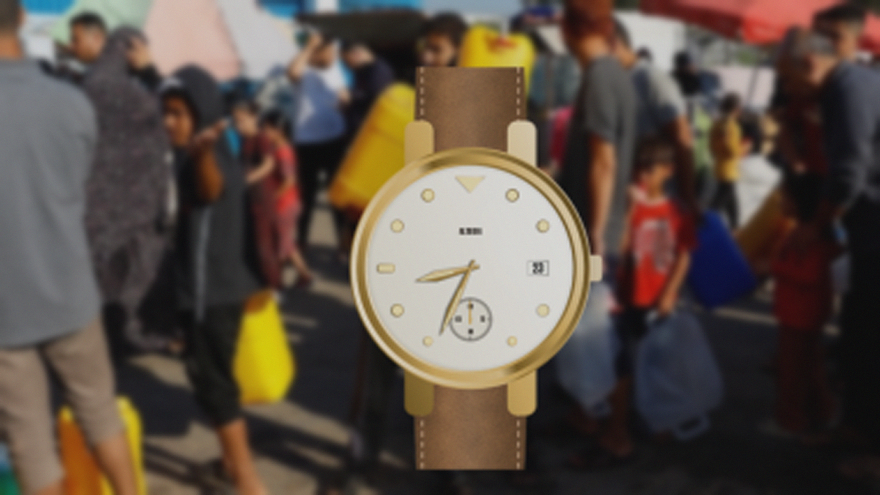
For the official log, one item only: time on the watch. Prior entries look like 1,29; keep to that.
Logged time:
8,34
